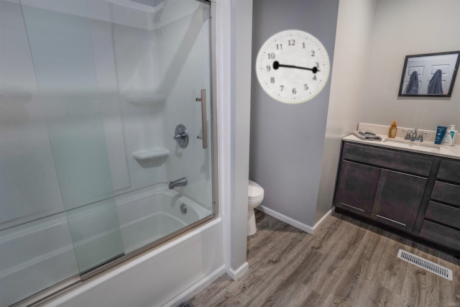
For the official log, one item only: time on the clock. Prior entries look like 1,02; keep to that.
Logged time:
9,17
